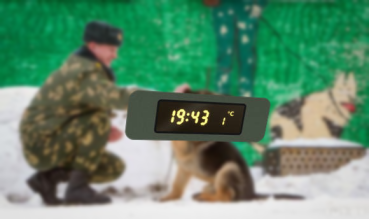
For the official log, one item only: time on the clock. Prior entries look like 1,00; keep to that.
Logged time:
19,43
